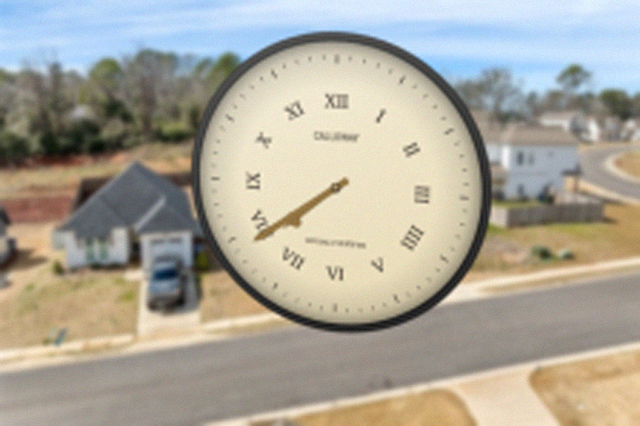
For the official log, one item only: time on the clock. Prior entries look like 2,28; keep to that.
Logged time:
7,39
